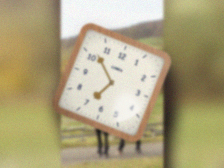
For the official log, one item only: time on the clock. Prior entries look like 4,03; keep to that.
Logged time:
6,52
